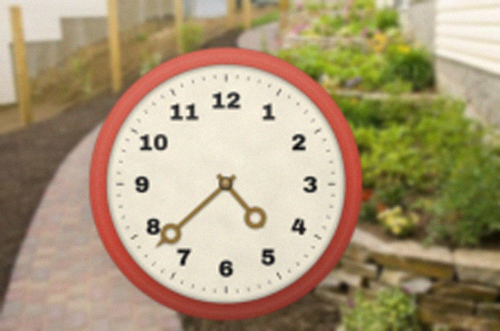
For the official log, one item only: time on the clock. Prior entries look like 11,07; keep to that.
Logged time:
4,38
